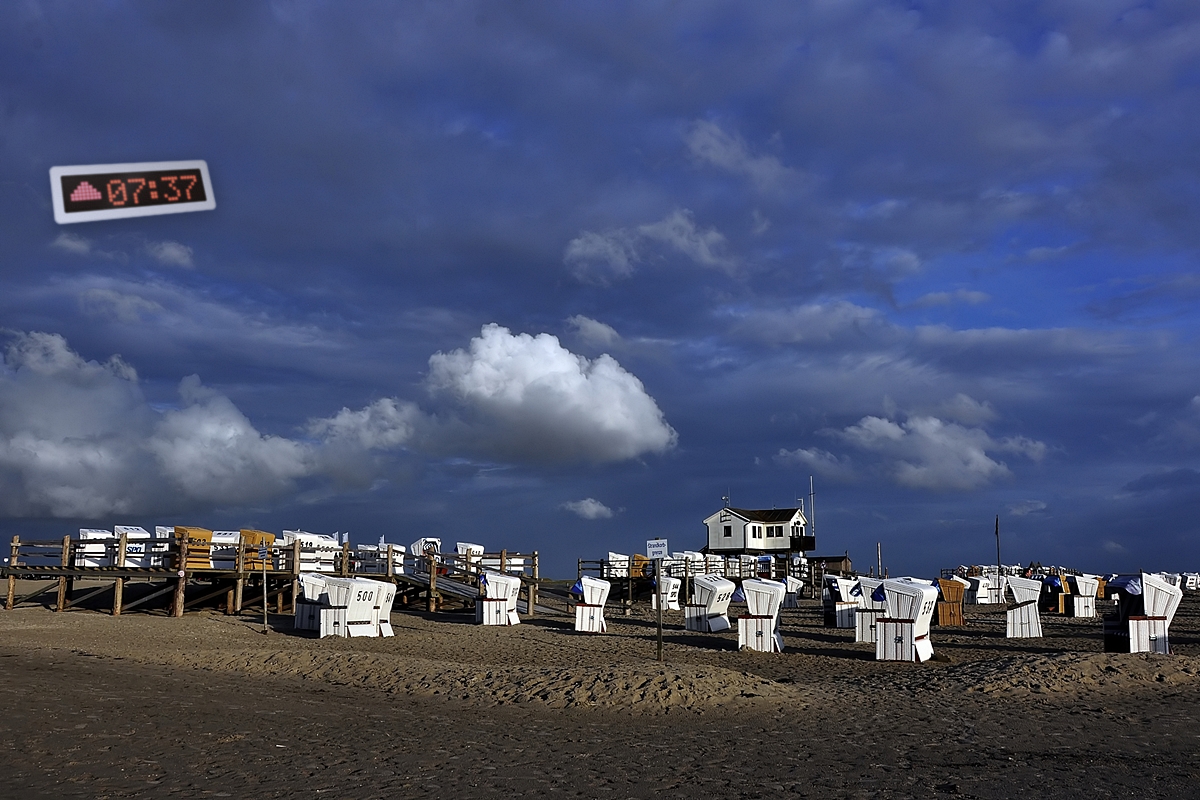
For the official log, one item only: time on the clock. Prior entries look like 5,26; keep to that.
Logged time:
7,37
